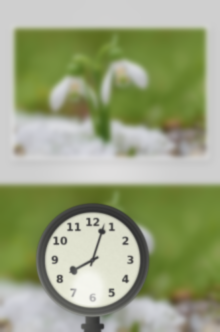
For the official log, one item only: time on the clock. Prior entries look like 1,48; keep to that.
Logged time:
8,03
